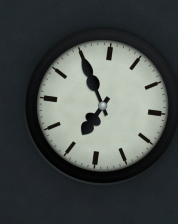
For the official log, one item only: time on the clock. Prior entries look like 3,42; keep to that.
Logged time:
6,55
